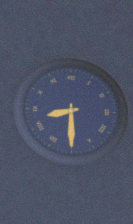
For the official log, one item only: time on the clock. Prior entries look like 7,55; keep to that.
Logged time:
8,30
